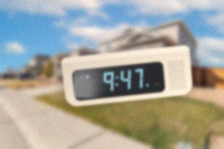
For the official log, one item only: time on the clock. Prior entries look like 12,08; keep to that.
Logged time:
9,47
